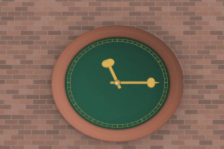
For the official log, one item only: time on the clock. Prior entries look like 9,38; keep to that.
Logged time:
11,15
